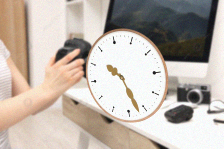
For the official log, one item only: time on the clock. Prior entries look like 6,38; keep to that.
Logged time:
10,27
